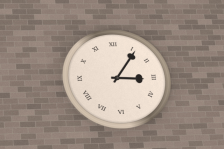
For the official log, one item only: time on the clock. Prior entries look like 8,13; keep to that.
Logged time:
3,06
